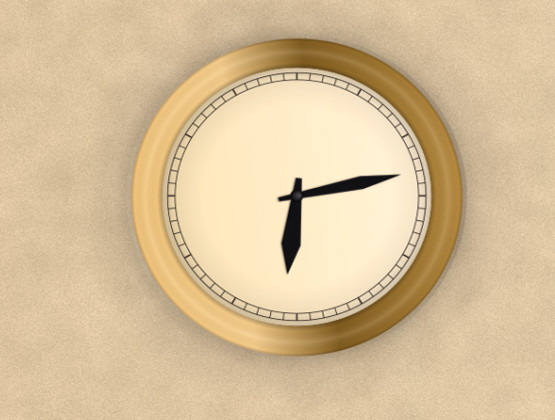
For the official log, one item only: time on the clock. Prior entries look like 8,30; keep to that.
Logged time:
6,13
